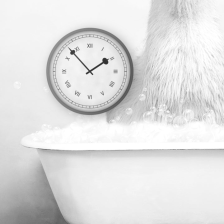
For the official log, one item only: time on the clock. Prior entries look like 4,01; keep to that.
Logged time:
1,53
